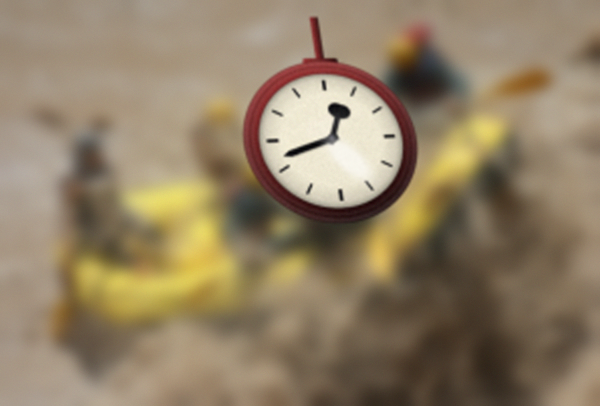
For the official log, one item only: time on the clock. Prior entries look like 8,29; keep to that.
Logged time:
12,42
